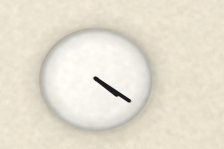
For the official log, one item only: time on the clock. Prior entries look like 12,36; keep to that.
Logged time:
4,21
